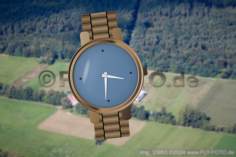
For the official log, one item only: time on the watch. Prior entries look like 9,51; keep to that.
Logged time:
3,31
